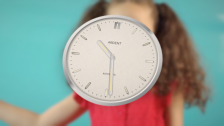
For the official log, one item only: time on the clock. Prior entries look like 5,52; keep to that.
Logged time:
10,29
